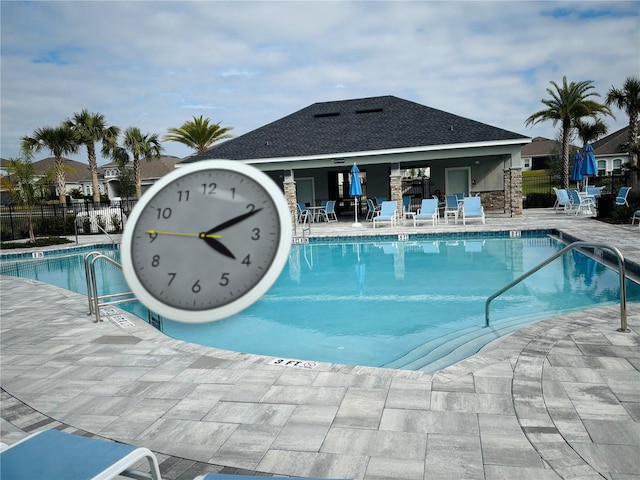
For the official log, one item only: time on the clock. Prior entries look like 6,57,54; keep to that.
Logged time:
4,10,46
